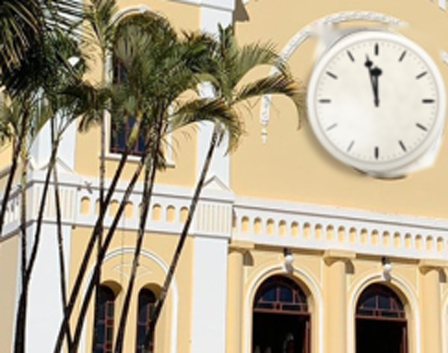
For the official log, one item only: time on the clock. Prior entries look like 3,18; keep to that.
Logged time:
11,58
